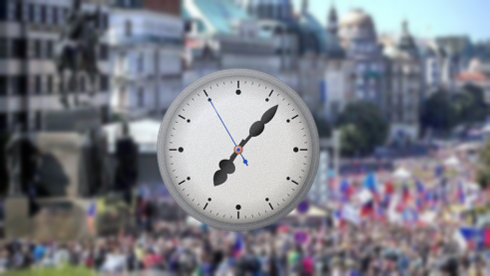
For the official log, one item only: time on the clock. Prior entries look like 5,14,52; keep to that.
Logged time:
7,06,55
